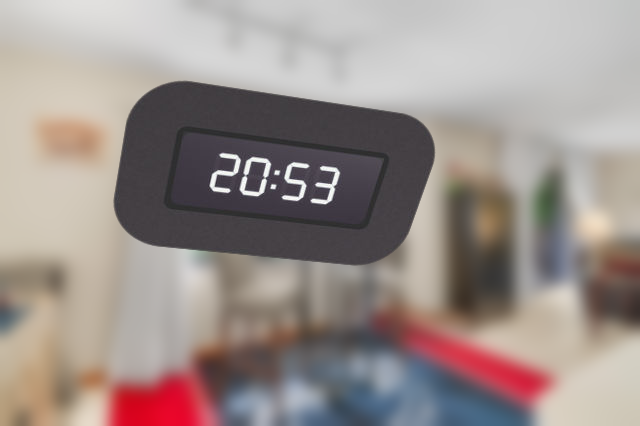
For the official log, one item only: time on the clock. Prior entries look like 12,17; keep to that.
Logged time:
20,53
